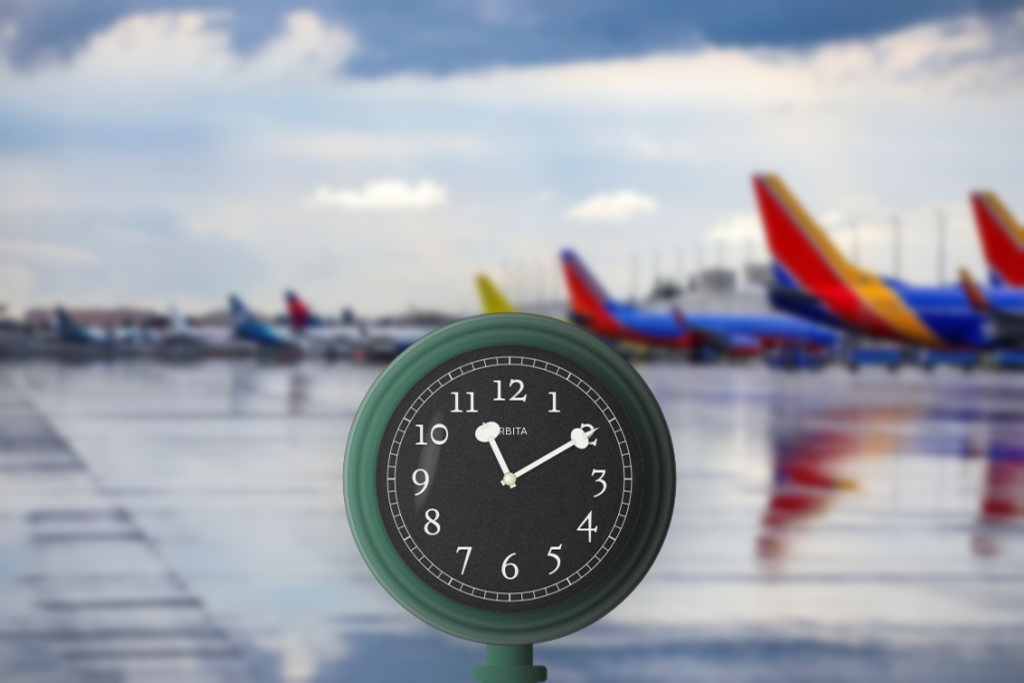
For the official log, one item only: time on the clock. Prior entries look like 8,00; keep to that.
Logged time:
11,10
